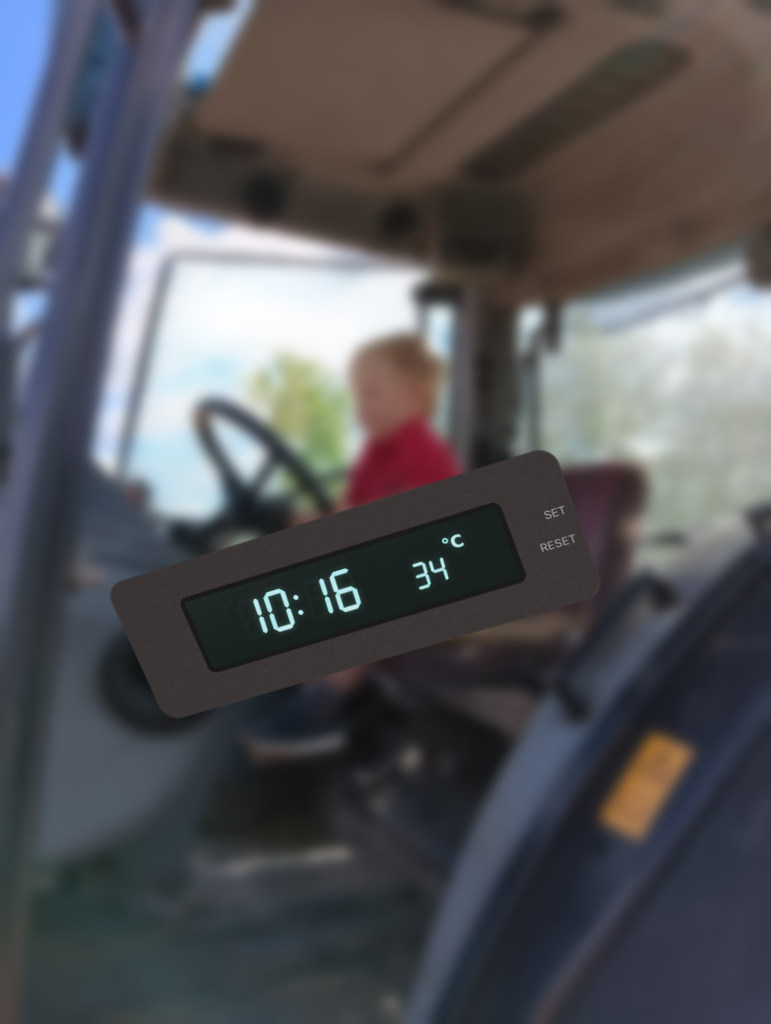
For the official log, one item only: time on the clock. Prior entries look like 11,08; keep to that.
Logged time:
10,16
